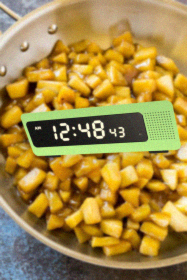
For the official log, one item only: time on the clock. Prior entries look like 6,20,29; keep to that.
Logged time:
12,48,43
